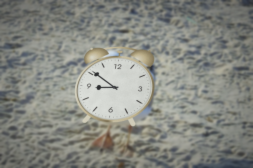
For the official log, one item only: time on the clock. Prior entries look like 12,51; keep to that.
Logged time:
8,51
